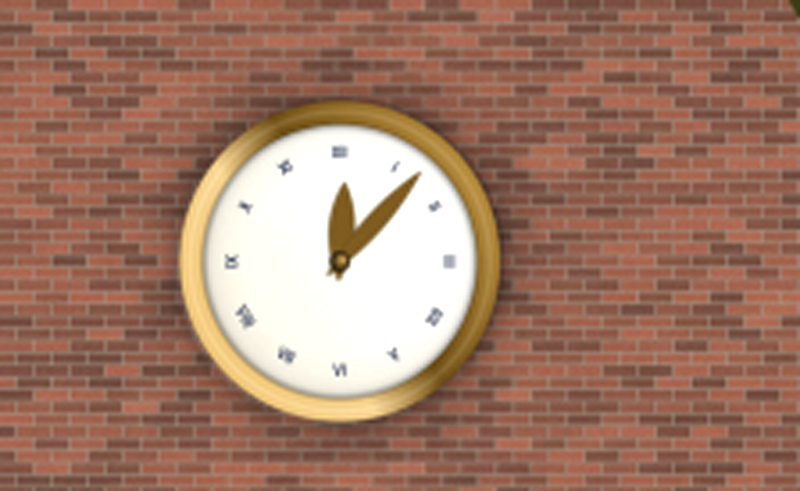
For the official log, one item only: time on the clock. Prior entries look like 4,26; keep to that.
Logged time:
12,07
